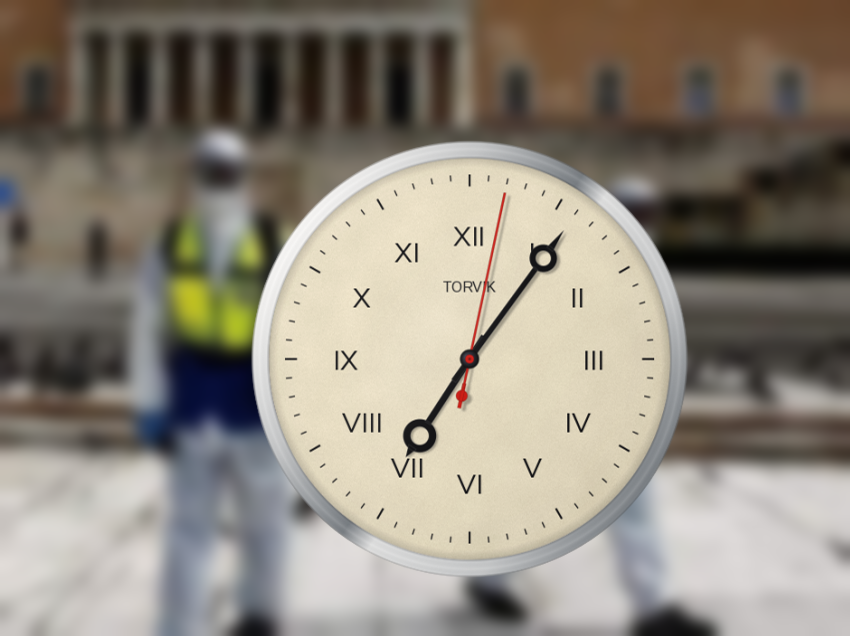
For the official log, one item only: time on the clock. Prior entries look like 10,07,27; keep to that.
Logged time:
7,06,02
